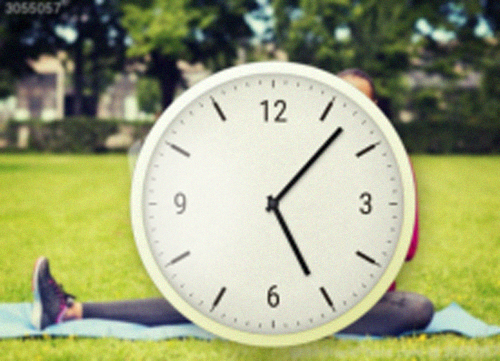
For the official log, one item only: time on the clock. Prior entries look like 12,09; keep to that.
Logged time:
5,07
